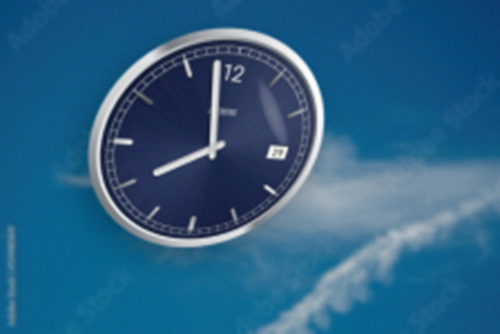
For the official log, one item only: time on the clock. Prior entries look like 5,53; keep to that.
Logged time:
7,58
